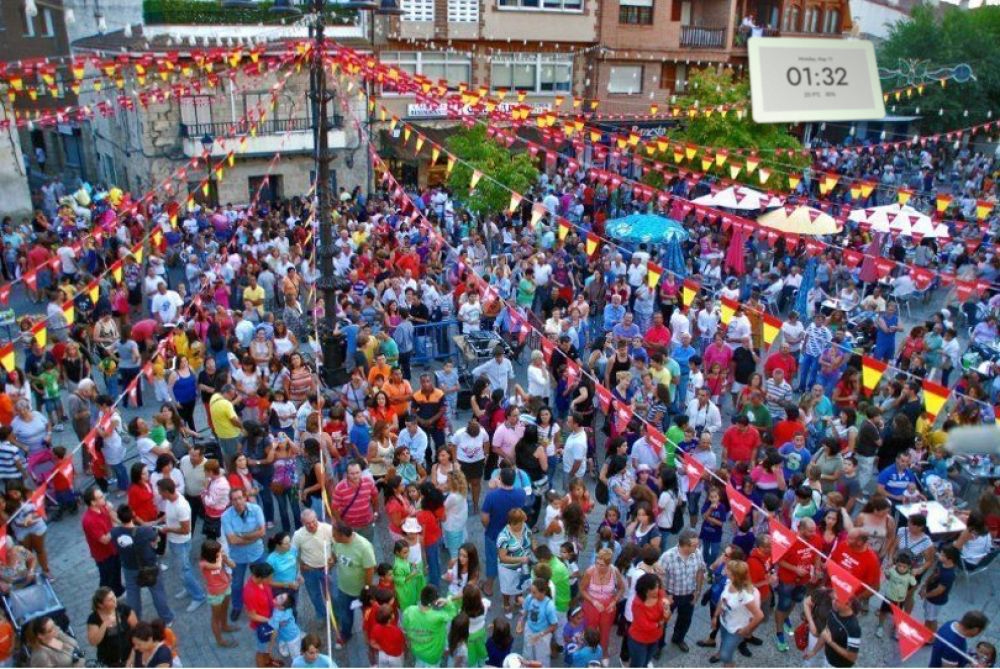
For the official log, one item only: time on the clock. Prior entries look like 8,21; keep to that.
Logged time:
1,32
